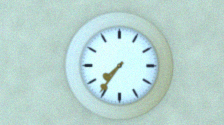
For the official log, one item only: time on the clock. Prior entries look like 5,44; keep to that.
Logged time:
7,36
